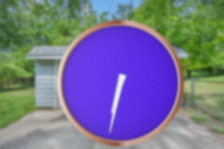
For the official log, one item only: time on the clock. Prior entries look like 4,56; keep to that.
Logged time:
6,32
